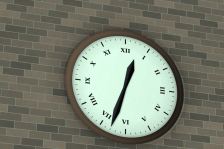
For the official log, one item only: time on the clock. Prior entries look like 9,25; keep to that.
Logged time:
12,33
